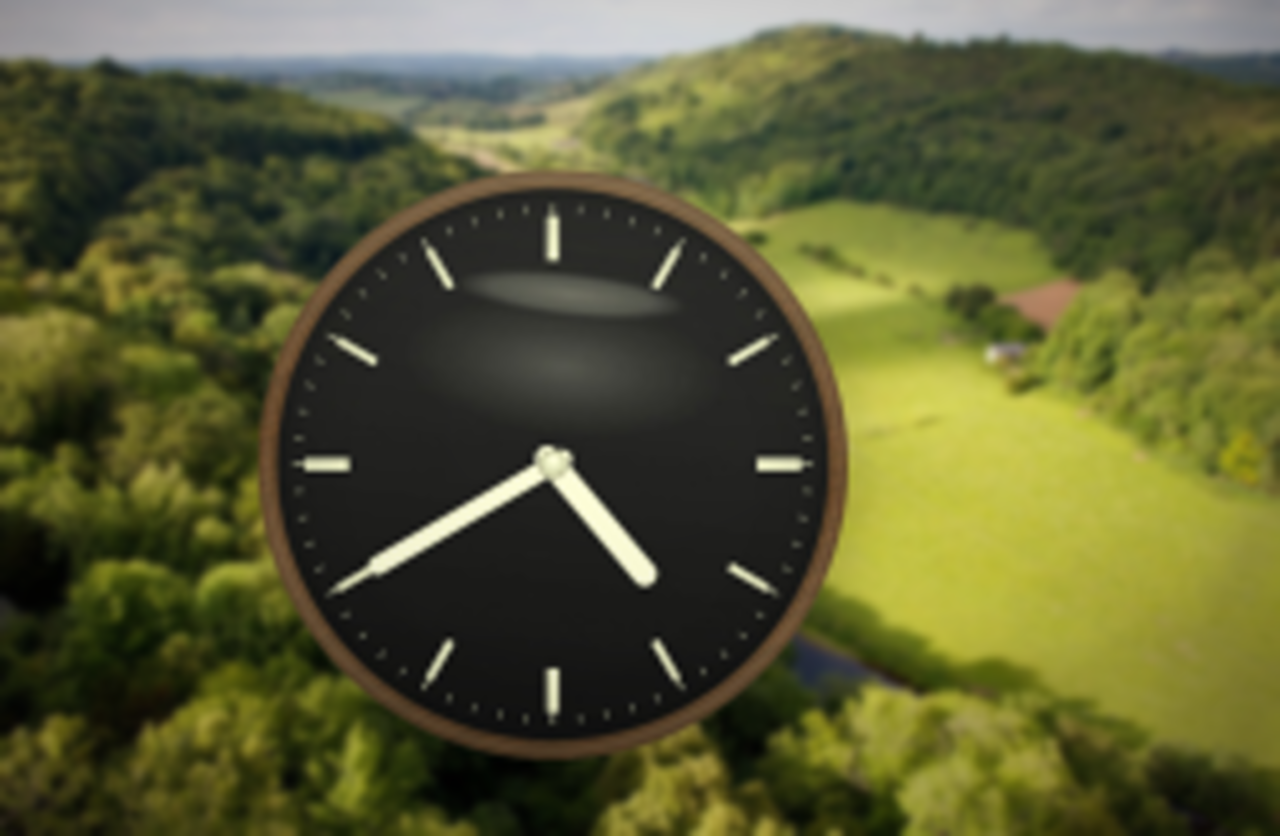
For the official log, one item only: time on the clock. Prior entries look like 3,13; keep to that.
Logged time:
4,40
